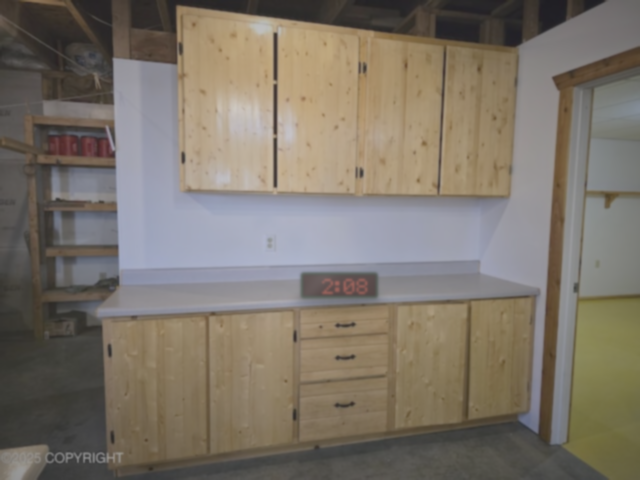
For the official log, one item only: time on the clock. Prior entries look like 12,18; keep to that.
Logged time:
2,08
